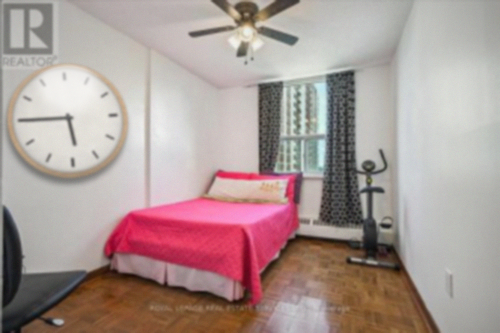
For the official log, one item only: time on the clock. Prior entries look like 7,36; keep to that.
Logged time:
5,45
